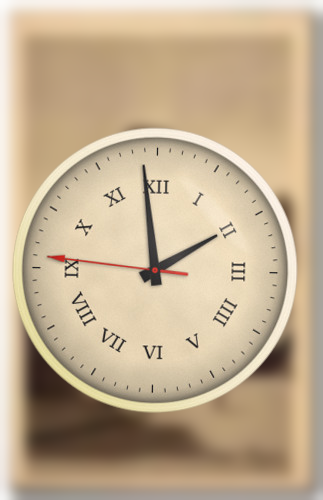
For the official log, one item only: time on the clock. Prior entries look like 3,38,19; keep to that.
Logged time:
1,58,46
